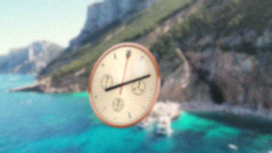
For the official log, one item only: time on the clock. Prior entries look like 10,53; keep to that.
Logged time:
8,11
